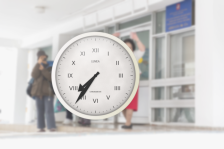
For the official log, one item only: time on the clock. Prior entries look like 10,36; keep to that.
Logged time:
7,36
